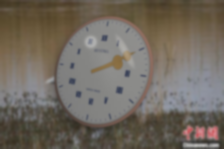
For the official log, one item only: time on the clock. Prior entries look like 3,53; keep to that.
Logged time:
2,10
